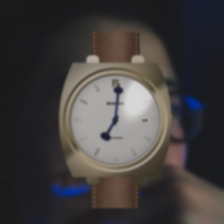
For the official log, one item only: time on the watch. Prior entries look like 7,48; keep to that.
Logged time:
7,01
